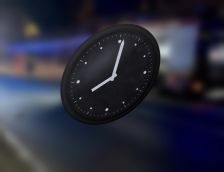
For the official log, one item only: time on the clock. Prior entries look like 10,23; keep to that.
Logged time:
8,01
